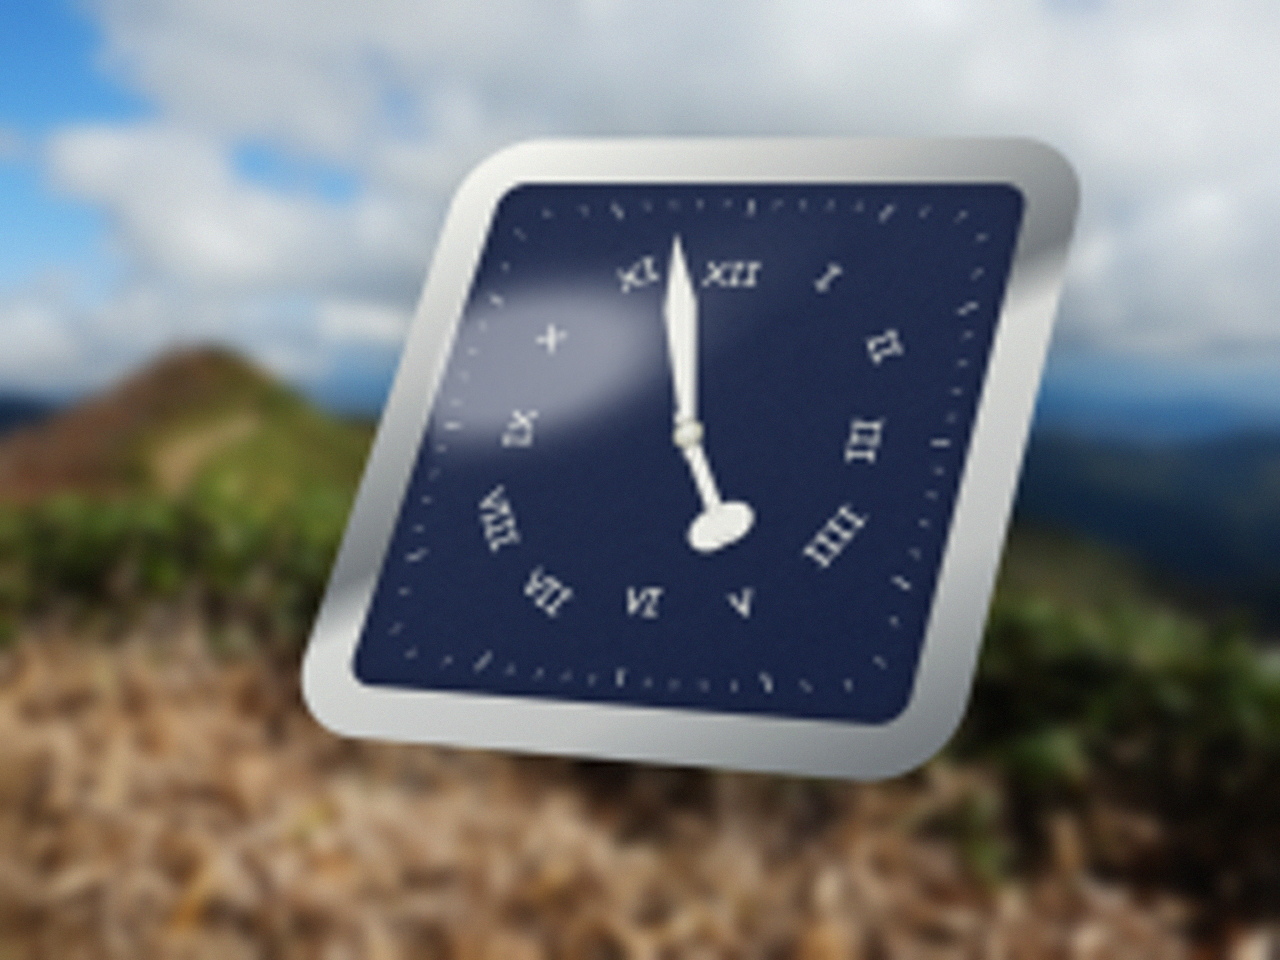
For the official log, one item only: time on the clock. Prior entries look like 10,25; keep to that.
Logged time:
4,57
